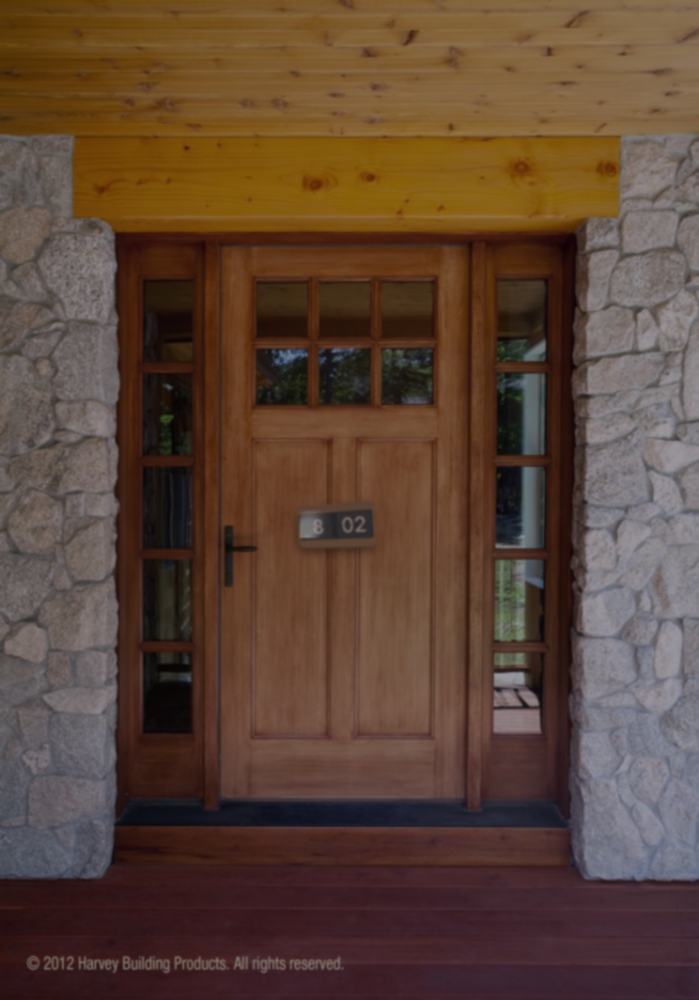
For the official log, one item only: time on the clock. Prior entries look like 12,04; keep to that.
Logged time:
8,02
